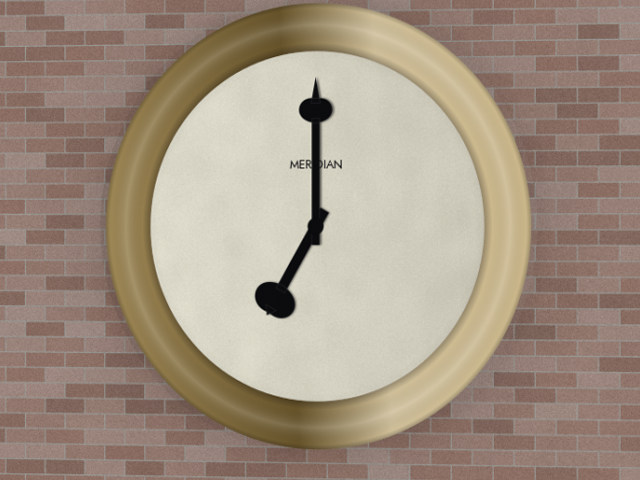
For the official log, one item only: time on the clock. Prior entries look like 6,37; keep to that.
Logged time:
7,00
